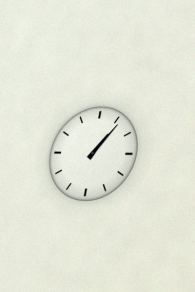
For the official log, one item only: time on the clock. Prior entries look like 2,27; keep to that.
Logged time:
1,06
